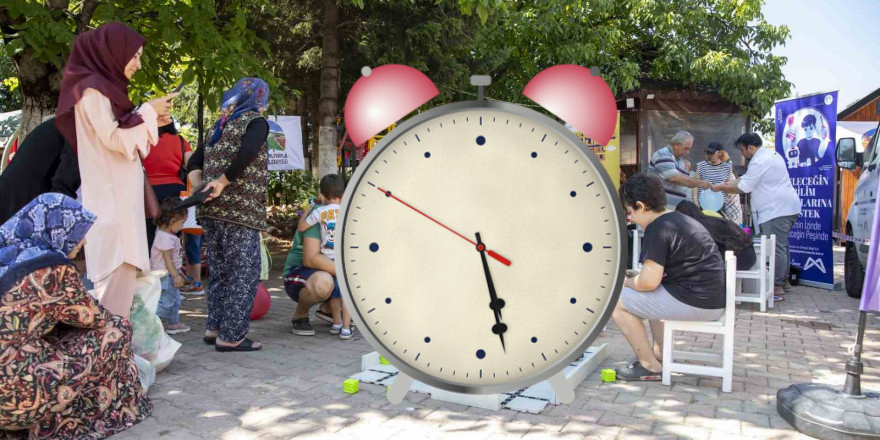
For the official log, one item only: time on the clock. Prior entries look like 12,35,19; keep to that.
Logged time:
5,27,50
